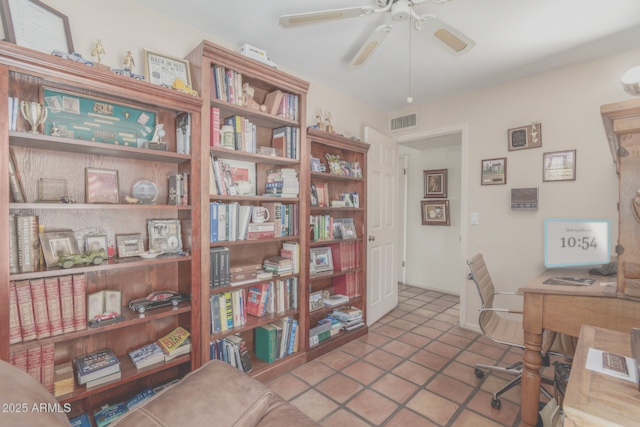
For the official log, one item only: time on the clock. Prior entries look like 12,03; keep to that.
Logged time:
10,54
